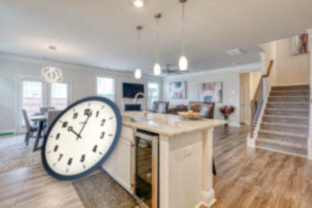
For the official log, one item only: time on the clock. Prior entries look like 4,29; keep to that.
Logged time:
10,02
